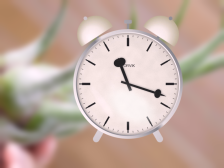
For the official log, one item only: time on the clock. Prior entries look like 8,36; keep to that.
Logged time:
11,18
